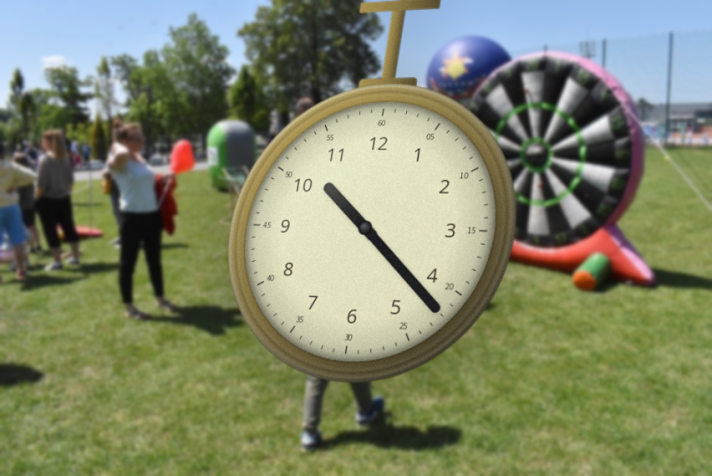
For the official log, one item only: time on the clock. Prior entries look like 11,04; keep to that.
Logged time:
10,22
